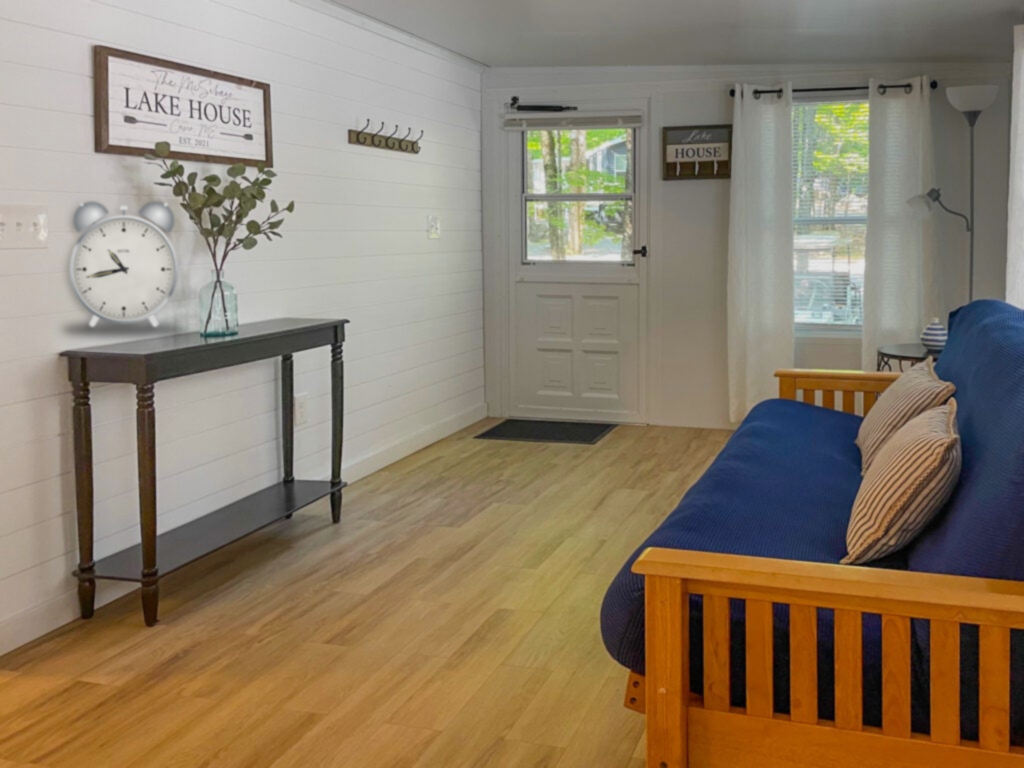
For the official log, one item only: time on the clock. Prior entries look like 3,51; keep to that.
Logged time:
10,43
